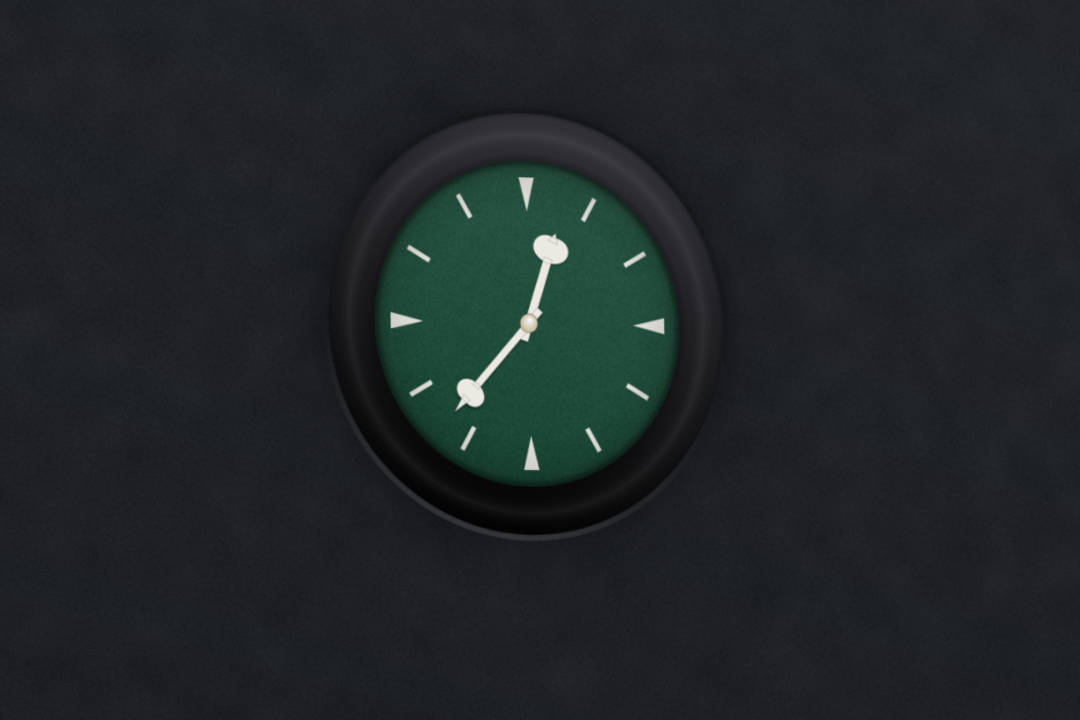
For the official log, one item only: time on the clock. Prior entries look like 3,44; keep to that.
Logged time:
12,37
